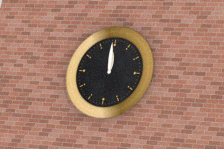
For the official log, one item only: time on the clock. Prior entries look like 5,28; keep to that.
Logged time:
11,59
